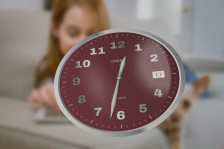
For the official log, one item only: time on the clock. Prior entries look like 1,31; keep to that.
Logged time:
12,32
